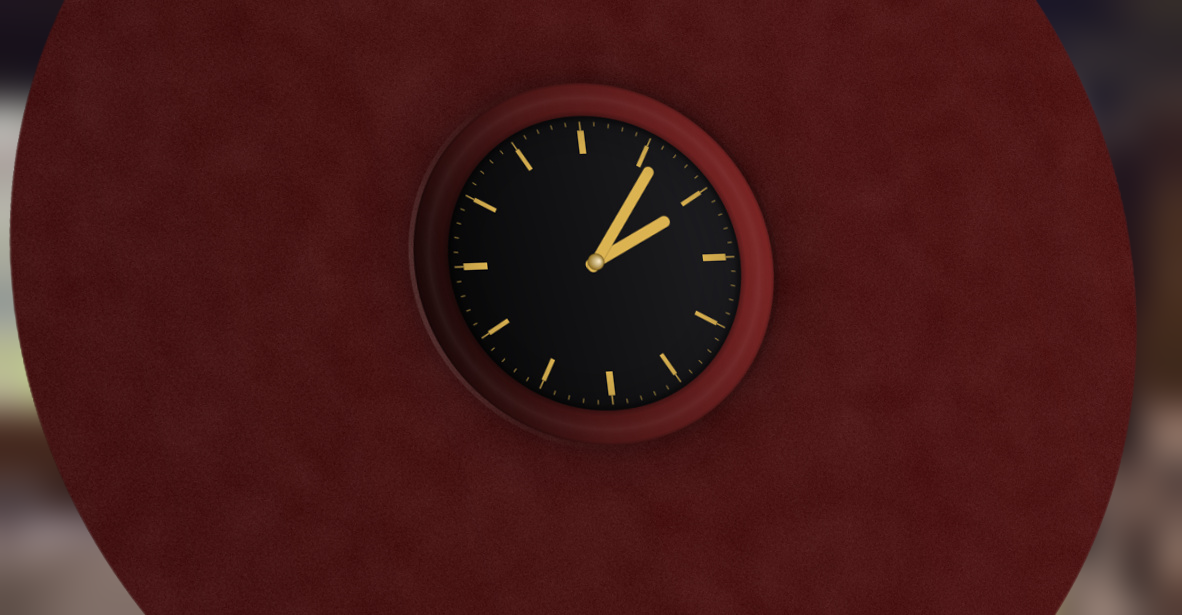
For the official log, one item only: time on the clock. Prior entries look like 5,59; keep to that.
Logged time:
2,06
